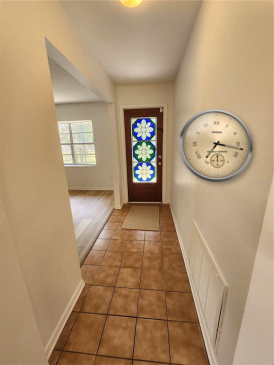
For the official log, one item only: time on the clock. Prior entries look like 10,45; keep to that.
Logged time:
7,17
